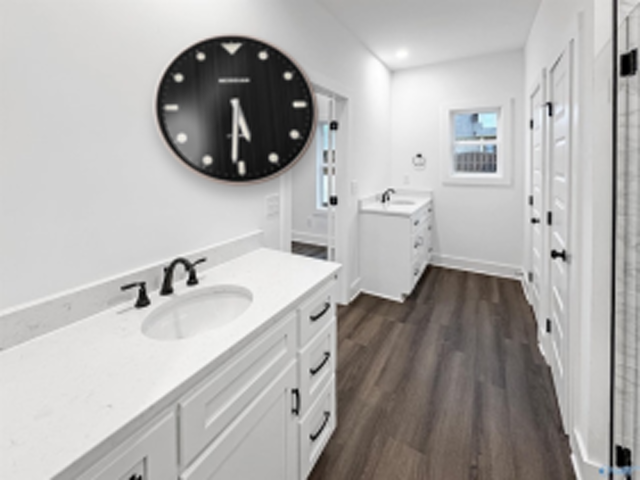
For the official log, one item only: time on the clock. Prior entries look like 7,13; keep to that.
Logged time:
5,31
